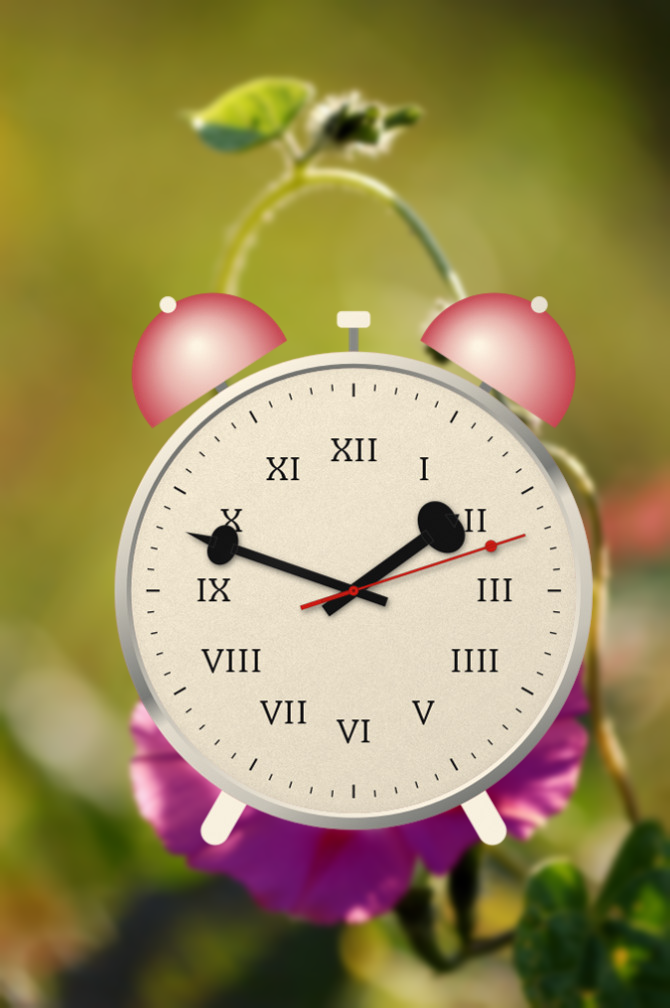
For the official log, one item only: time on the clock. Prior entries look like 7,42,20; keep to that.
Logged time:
1,48,12
